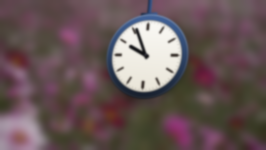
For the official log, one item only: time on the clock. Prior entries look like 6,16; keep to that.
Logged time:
9,56
